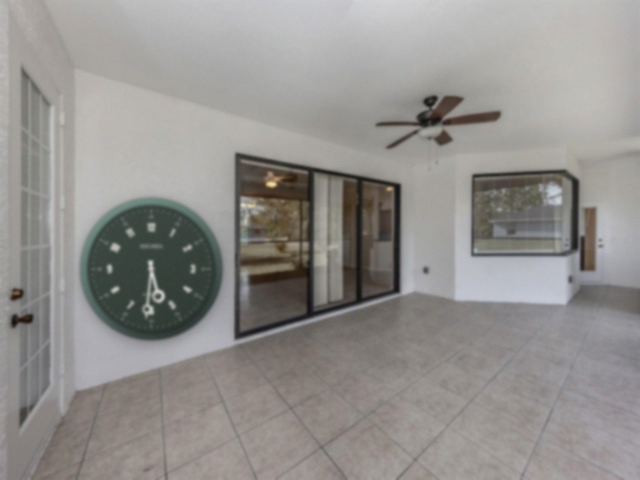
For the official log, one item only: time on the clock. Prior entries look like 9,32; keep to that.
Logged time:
5,31
